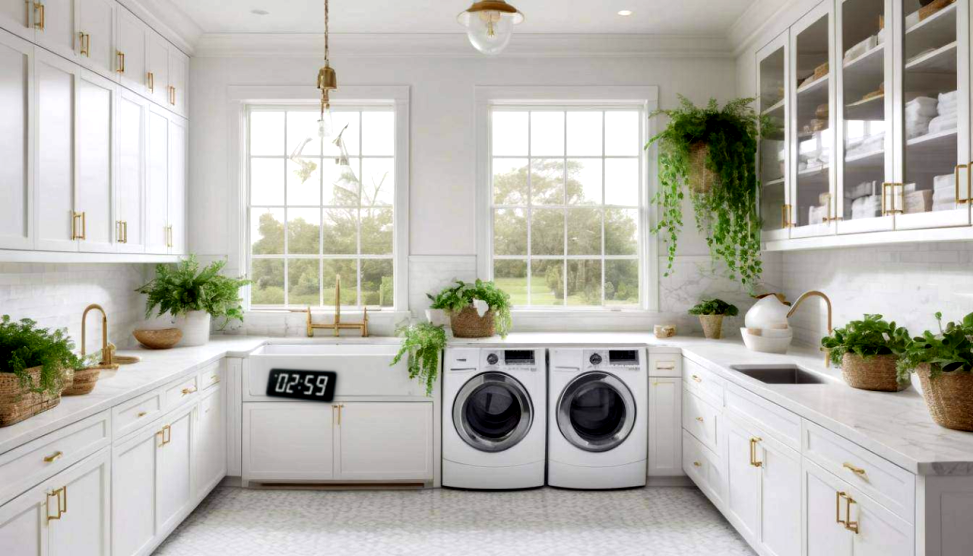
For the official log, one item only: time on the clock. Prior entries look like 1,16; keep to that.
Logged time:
2,59
